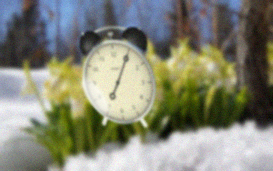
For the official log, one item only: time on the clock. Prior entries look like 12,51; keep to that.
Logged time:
7,05
